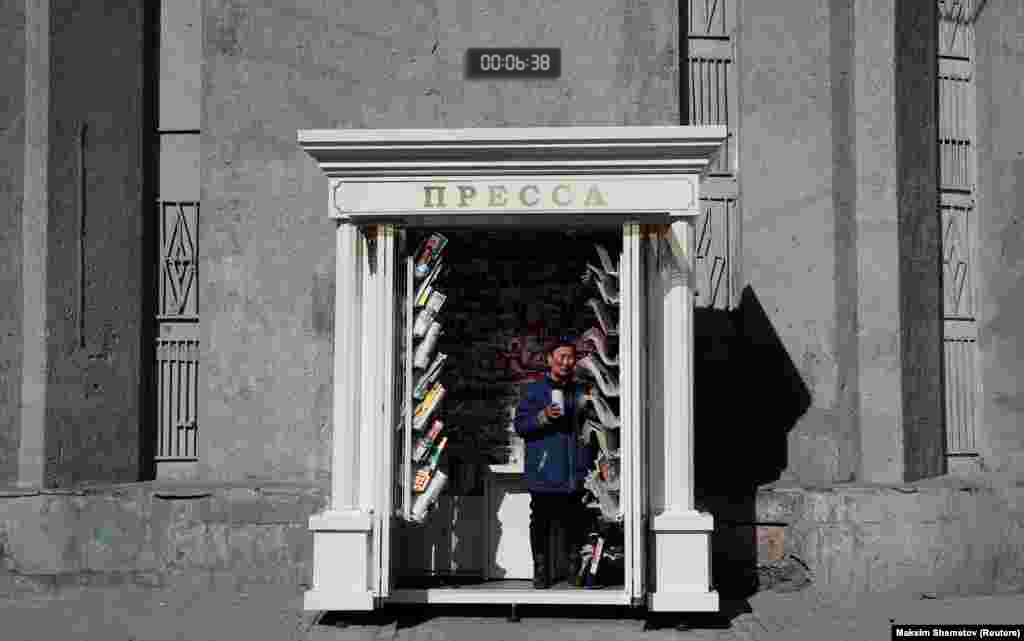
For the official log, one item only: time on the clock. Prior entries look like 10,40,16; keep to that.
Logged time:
0,06,38
